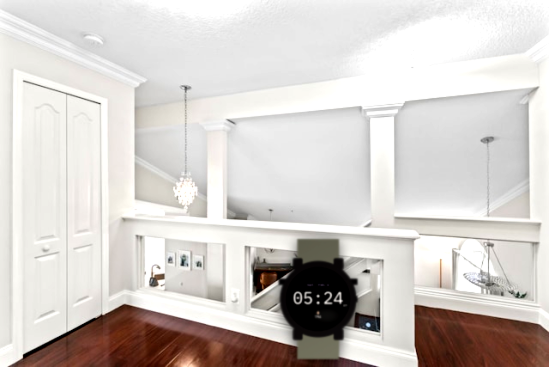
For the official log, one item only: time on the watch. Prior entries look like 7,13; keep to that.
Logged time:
5,24
